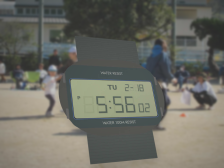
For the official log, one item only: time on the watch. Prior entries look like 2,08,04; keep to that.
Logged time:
5,56,02
